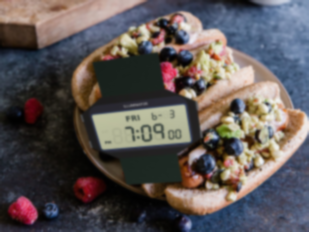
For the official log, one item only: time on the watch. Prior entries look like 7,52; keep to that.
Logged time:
7,09
